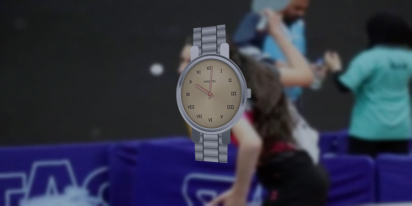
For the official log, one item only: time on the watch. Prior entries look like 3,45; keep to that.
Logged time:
10,01
